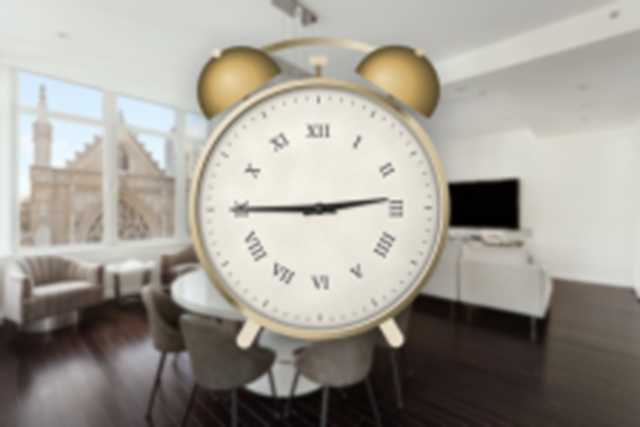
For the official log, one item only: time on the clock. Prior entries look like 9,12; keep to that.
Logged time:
2,45
